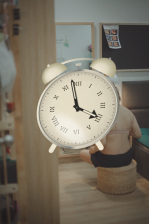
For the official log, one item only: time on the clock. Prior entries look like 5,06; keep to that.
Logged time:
3,58
